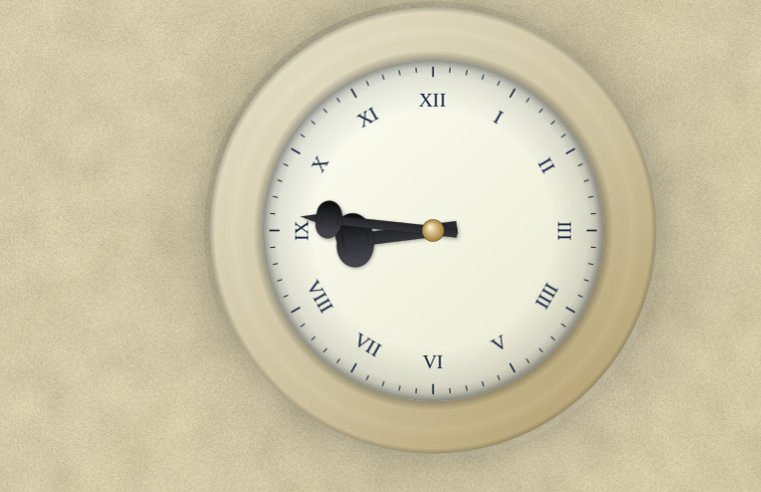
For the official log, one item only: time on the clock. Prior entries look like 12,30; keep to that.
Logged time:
8,46
